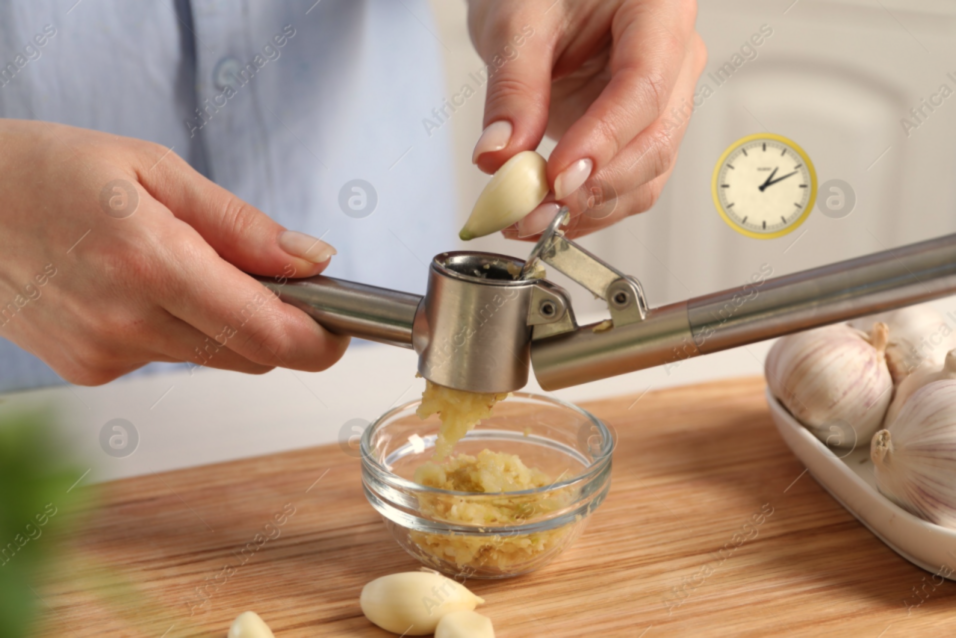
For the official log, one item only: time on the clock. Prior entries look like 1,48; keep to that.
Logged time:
1,11
